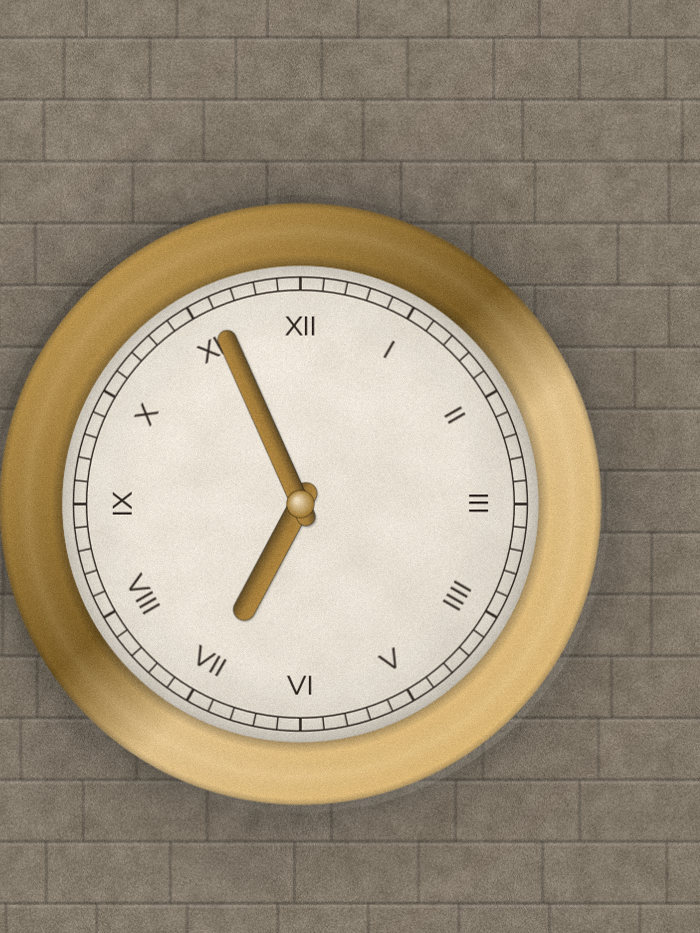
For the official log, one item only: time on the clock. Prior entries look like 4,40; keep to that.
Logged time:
6,56
